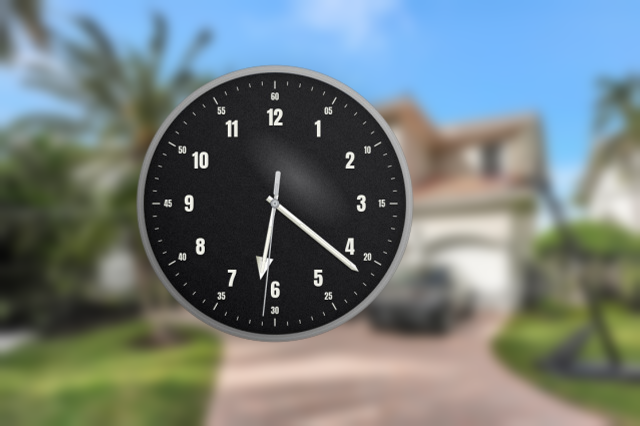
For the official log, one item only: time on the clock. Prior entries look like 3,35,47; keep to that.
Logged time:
6,21,31
